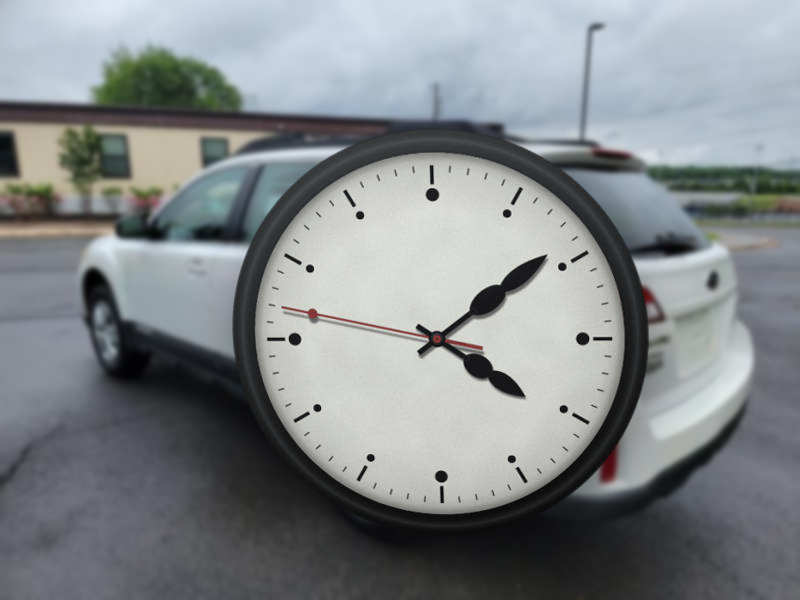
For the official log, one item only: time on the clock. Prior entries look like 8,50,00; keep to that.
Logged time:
4,08,47
